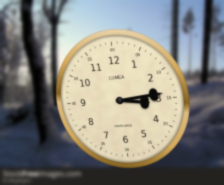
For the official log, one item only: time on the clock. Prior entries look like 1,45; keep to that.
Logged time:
3,14
